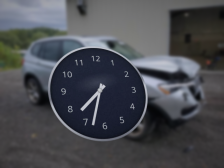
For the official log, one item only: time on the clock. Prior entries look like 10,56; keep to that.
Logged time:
7,33
